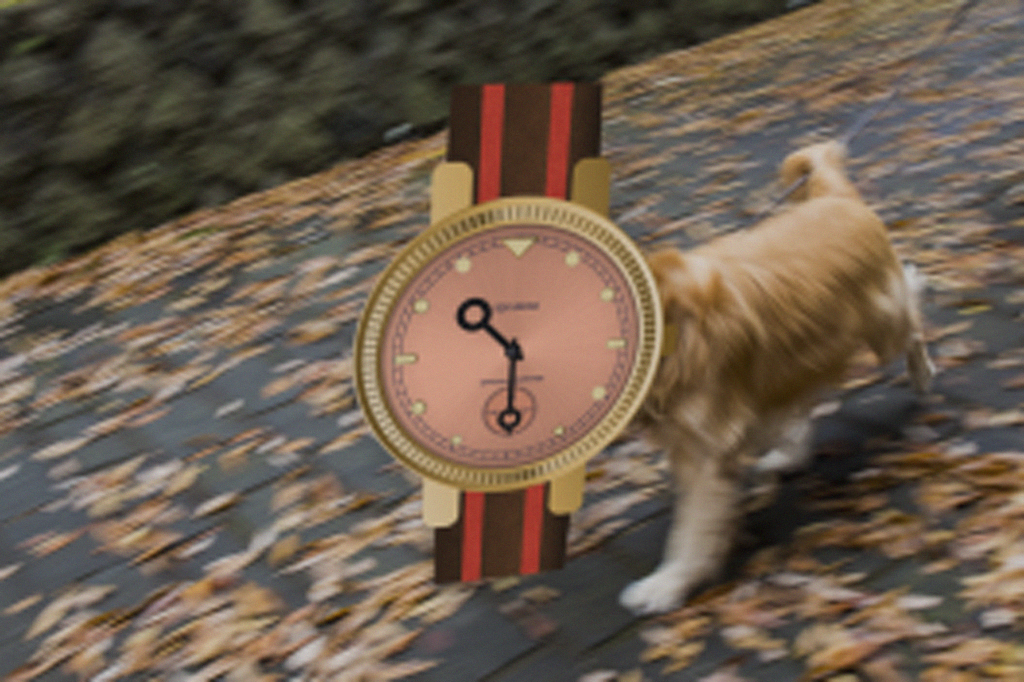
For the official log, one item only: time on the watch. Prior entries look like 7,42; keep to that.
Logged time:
10,30
